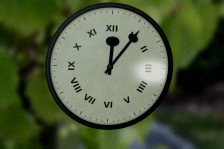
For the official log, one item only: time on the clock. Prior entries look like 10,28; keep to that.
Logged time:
12,06
